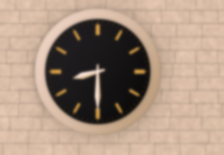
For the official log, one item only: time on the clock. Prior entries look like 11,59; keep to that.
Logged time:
8,30
